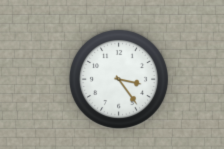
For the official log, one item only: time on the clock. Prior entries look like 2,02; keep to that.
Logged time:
3,24
